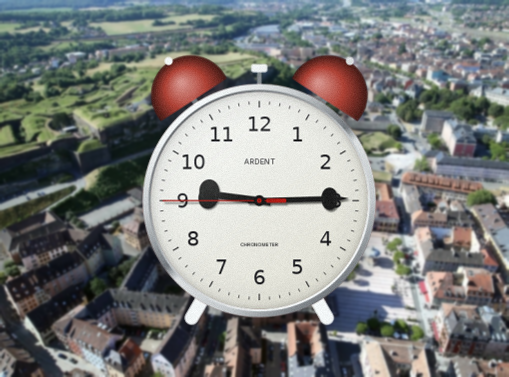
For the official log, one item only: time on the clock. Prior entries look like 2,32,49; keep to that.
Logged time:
9,14,45
